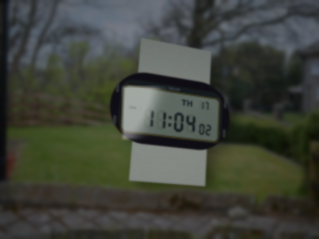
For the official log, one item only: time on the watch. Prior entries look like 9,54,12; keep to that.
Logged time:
11,04,02
